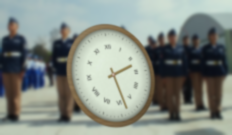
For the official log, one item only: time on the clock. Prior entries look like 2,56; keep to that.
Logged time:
2,28
